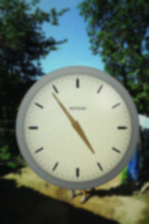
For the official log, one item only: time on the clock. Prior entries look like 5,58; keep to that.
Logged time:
4,54
